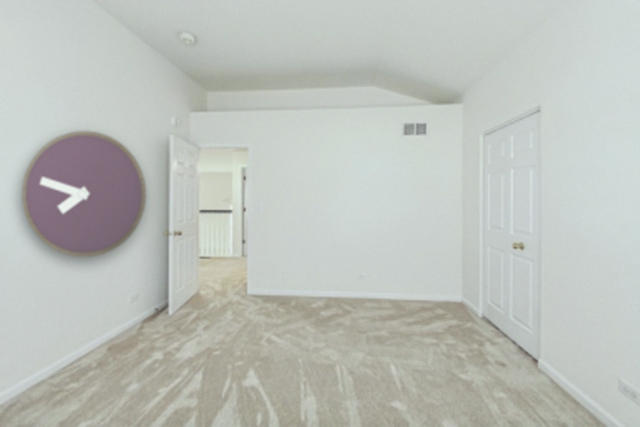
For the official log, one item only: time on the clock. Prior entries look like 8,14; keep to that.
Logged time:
7,48
